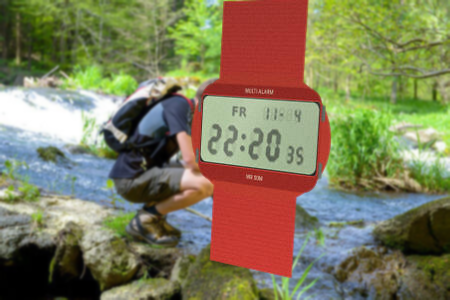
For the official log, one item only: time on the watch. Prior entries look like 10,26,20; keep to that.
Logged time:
22,20,35
